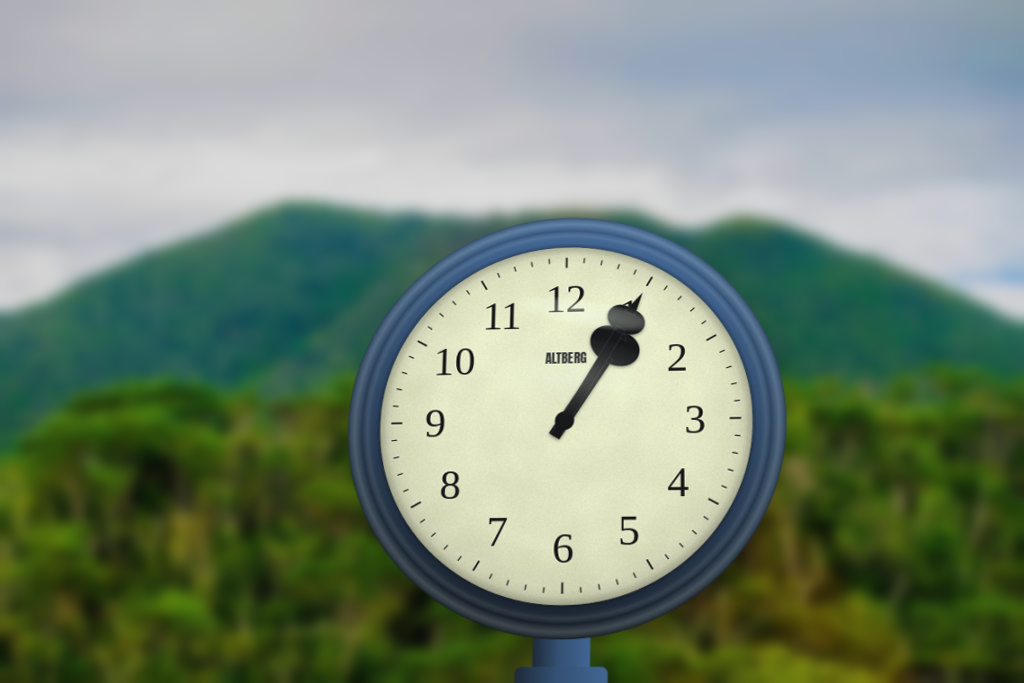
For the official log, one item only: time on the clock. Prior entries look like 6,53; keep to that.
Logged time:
1,05
